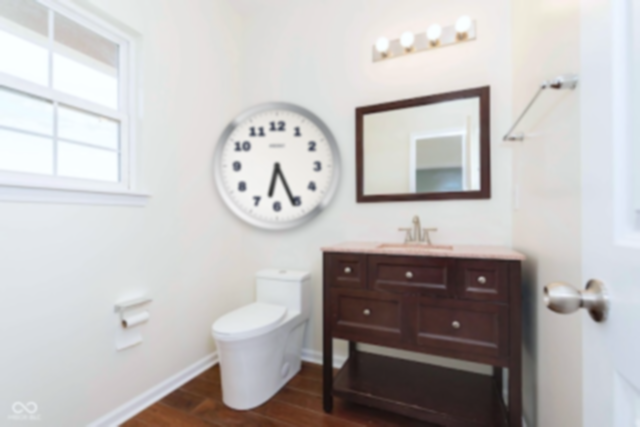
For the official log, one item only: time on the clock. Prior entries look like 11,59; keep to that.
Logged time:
6,26
